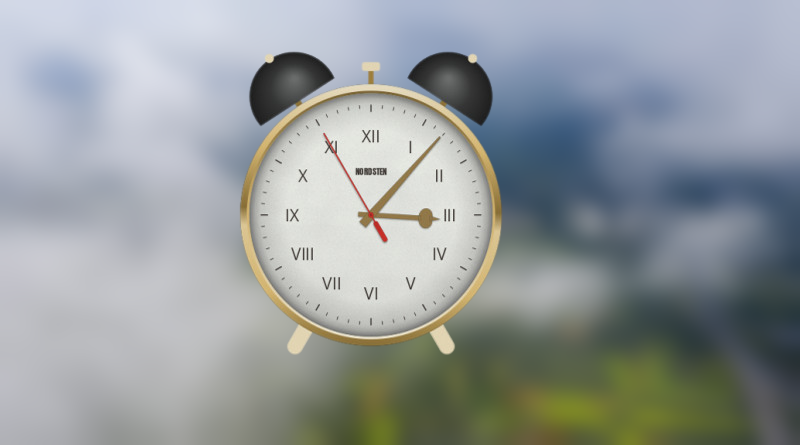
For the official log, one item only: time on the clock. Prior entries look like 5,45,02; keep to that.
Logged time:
3,06,55
